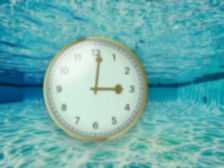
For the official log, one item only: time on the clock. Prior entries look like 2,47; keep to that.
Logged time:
3,01
